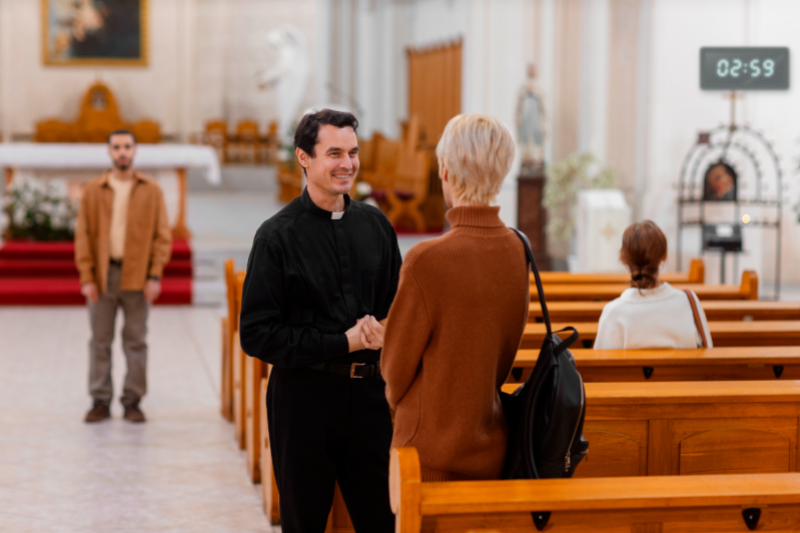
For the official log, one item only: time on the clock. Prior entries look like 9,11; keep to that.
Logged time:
2,59
